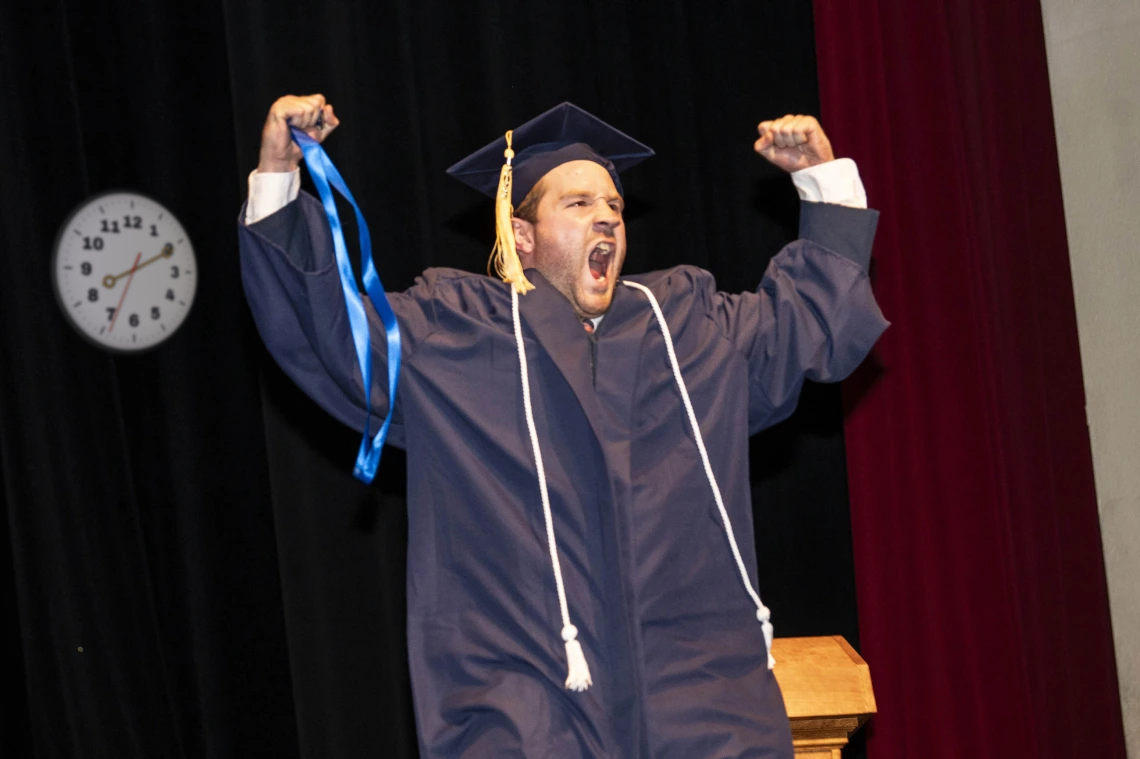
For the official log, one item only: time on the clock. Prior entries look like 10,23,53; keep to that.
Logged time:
8,10,34
